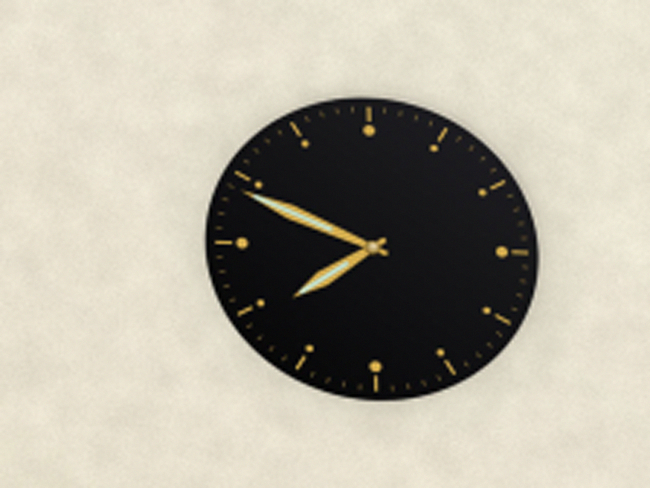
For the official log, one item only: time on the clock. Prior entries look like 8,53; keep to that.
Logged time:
7,49
